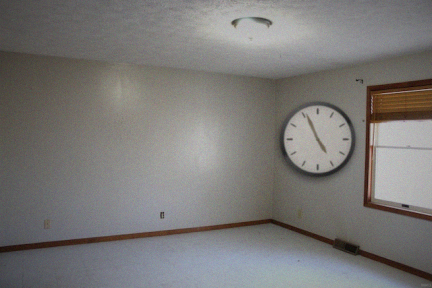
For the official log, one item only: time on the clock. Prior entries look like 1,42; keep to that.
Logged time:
4,56
